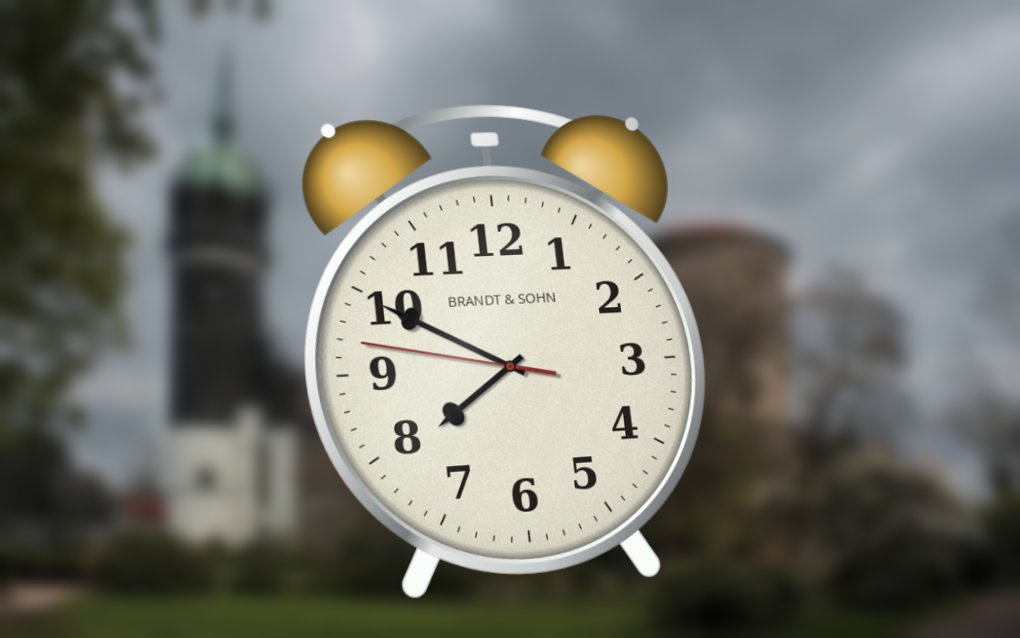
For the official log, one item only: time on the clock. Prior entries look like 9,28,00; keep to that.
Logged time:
7,49,47
